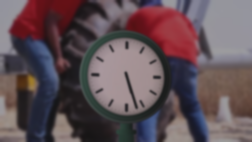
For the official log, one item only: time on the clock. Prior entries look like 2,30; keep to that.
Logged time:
5,27
